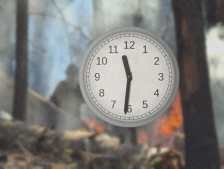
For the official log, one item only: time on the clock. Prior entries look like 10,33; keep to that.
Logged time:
11,31
